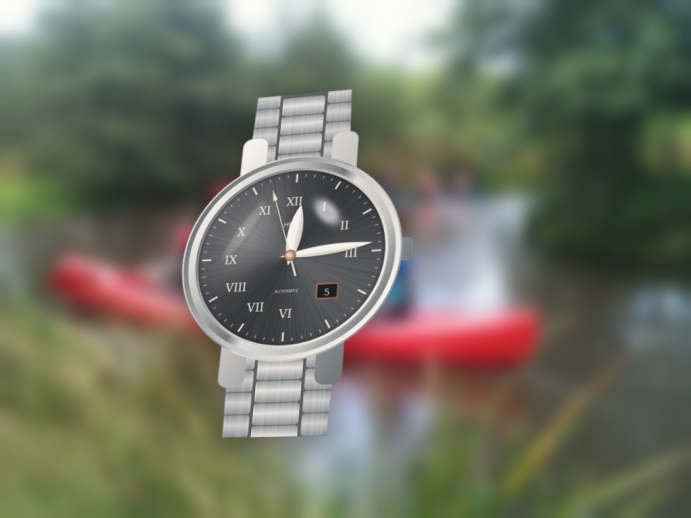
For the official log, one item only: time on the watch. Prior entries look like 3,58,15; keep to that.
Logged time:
12,13,57
